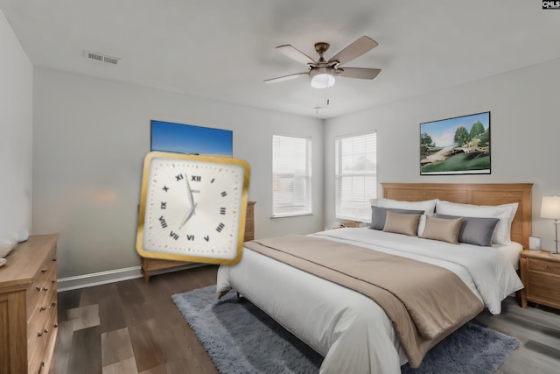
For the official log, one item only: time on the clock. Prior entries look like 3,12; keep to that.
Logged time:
6,57
